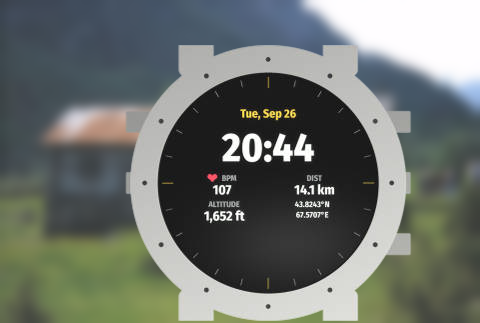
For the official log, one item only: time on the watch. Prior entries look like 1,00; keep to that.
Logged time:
20,44
